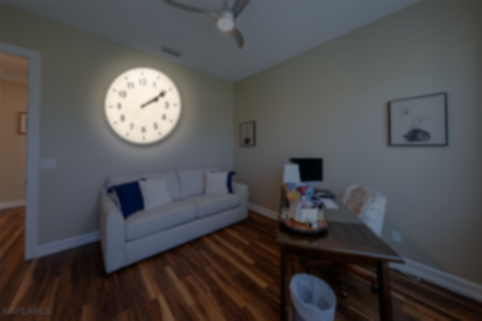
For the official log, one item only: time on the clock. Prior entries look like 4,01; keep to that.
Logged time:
2,10
